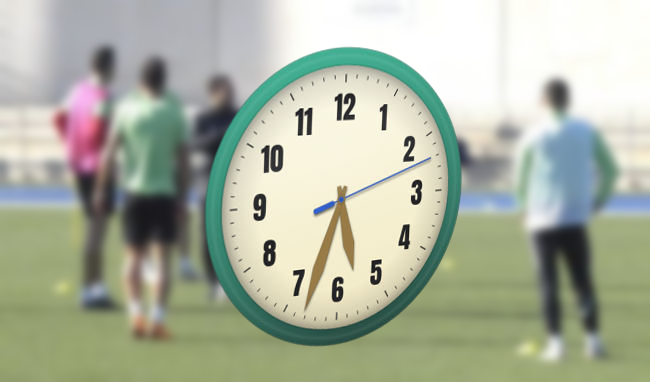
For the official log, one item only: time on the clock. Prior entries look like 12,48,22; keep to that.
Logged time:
5,33,12
